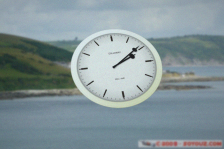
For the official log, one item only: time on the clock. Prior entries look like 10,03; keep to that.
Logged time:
2,09
